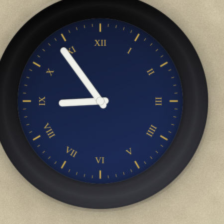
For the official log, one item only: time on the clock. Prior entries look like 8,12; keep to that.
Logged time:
8,54
